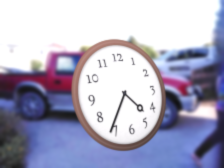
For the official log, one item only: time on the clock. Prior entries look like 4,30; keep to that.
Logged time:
4,36
